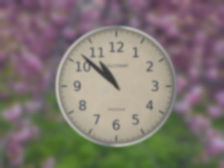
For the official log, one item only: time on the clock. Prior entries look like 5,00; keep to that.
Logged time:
10,52
